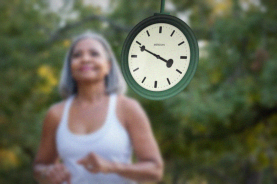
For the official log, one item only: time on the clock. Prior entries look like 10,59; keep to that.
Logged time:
3,49
